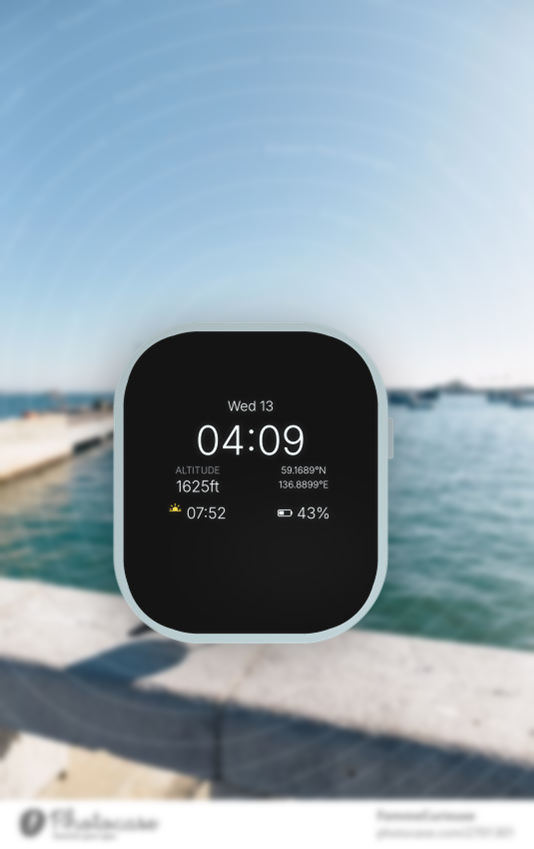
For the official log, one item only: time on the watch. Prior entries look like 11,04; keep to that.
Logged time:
4,09
